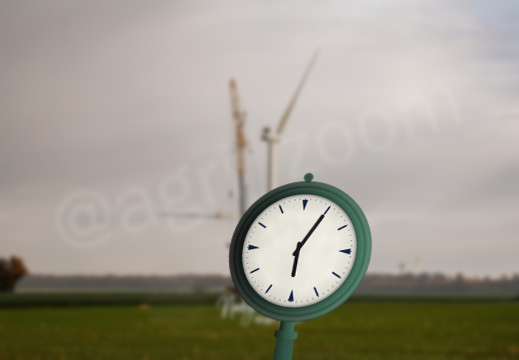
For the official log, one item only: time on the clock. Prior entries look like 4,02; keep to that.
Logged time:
6,05
